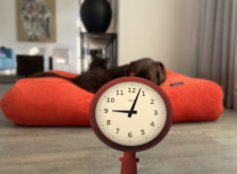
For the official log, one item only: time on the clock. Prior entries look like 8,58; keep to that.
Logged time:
9,03
